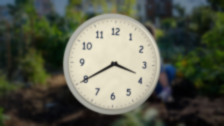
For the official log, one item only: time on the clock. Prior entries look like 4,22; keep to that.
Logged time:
3,40
